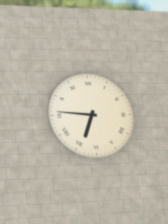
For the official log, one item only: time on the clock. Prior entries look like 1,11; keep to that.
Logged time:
6,46
